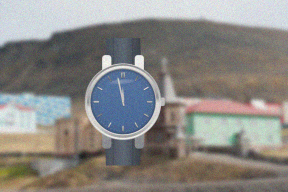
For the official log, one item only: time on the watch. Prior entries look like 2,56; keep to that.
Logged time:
11,58
